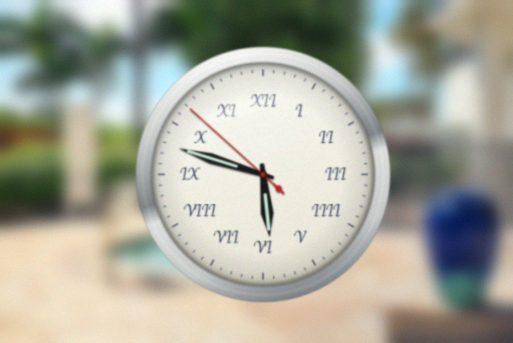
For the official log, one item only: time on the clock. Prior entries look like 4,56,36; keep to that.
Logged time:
5,47,52
